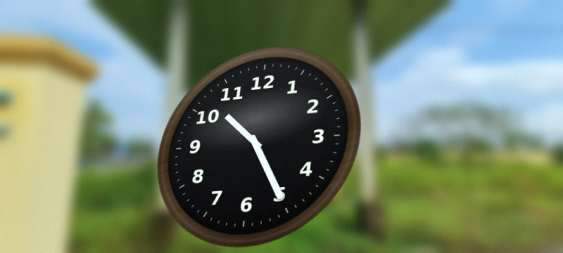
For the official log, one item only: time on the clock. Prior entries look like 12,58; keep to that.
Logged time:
10,25
